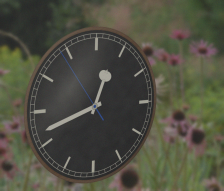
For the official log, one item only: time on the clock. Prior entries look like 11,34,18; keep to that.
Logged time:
12,41,54
